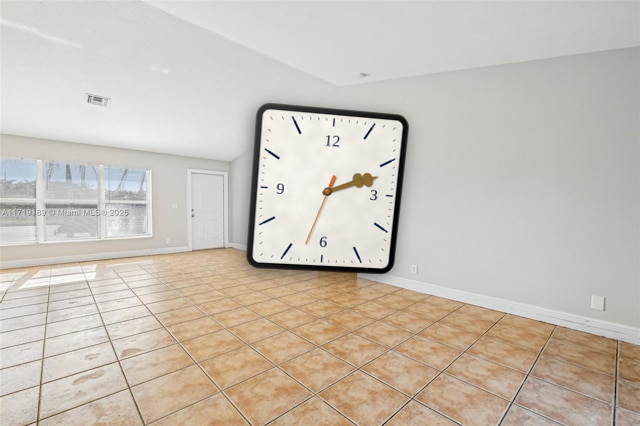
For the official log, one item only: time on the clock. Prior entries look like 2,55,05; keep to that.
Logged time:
2,11,33
